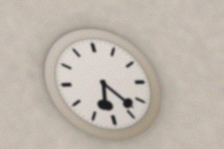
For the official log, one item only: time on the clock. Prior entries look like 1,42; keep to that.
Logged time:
6,23
